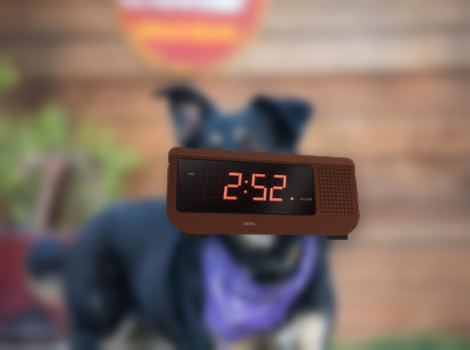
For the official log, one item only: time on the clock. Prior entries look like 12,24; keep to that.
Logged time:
2,52
